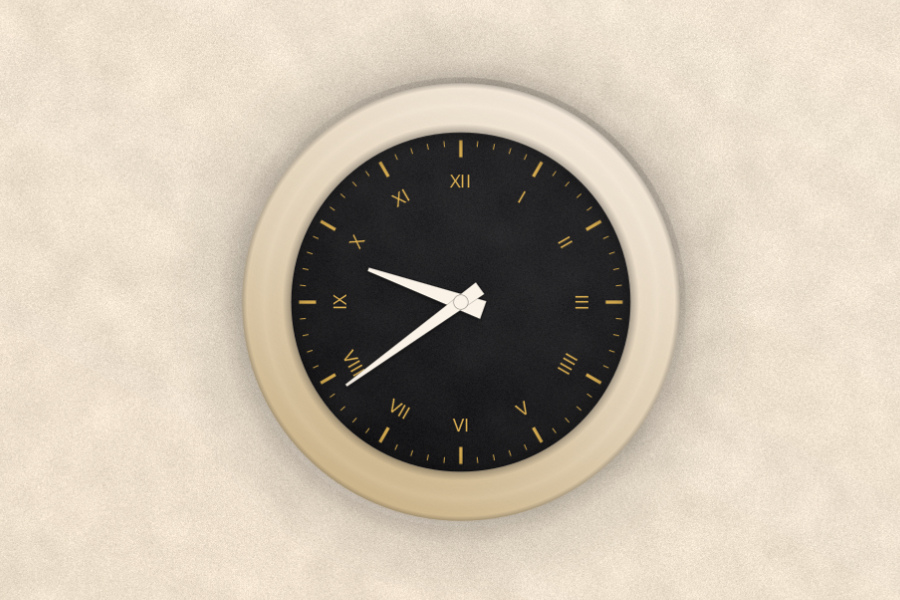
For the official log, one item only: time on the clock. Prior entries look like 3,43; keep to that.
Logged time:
9,39
